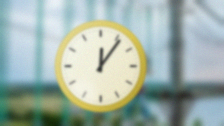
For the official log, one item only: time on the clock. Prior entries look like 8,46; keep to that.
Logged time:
12,06
